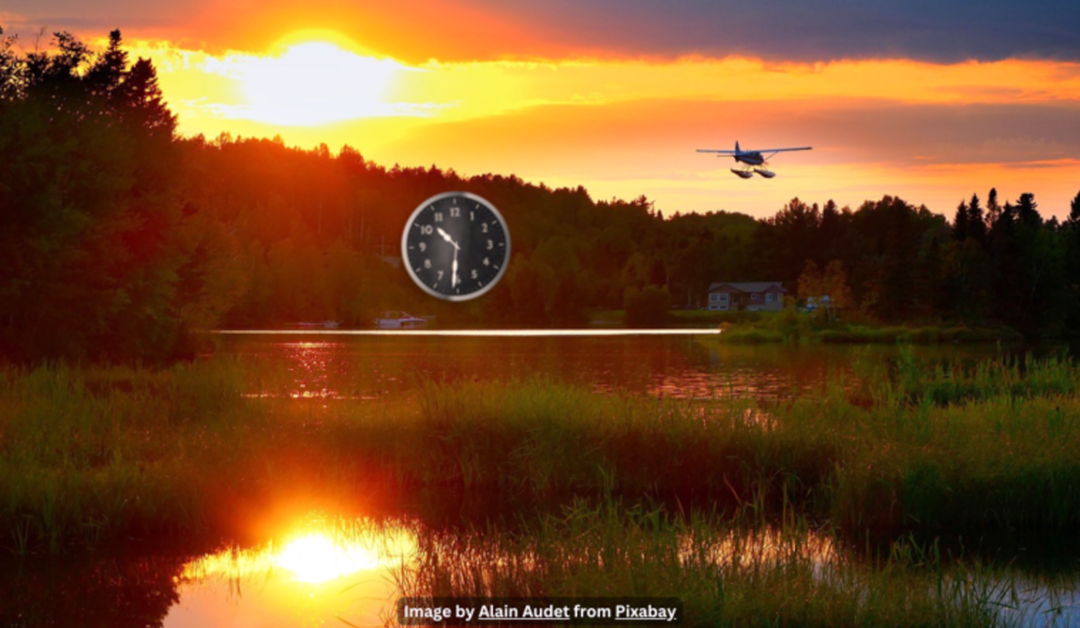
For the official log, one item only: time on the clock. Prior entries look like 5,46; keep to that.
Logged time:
10,31
